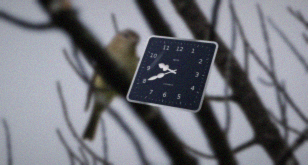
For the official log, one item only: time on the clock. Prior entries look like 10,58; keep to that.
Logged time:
9,40
